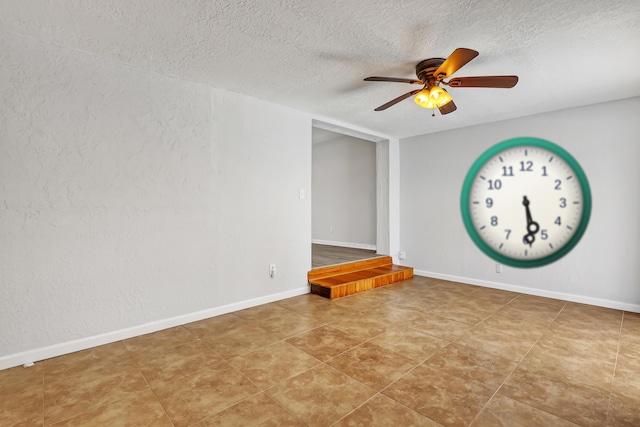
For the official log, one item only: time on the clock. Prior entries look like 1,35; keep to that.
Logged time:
5,29
